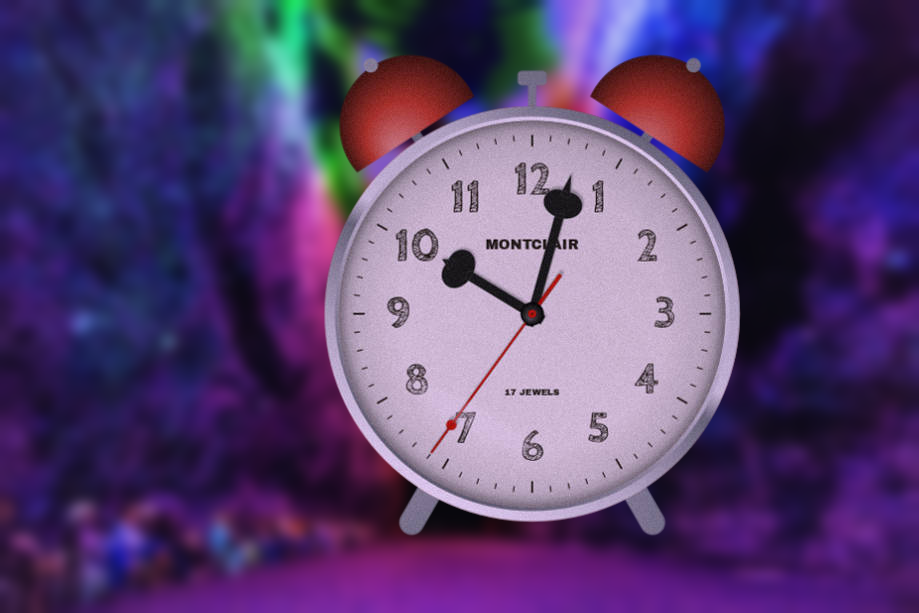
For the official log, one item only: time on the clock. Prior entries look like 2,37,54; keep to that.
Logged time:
10,02,36
